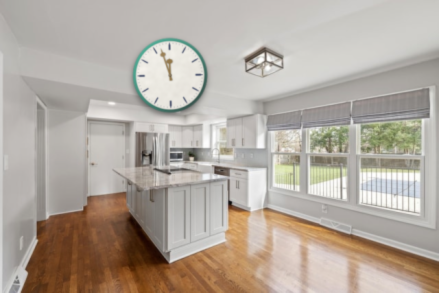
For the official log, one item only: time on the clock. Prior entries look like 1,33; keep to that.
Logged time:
11,57
